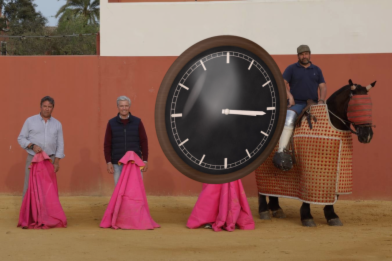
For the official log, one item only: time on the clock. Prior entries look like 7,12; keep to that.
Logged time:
3,16
